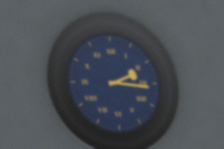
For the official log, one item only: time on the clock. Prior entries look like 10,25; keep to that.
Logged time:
2,16
